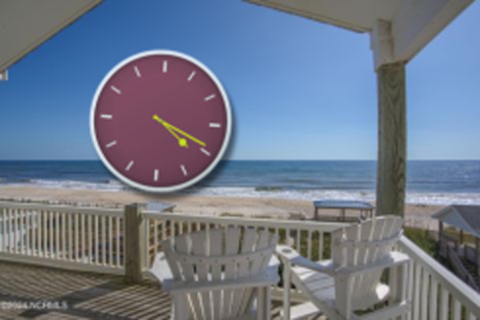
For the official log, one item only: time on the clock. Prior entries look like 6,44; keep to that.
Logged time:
4,19
